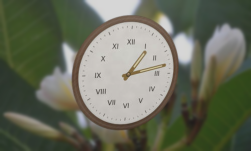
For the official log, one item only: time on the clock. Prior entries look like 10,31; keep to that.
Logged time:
1,13
